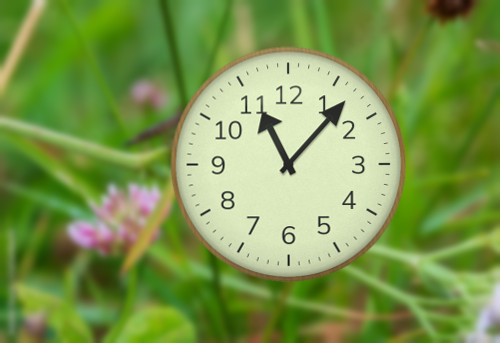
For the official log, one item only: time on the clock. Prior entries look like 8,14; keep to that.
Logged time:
11,07
